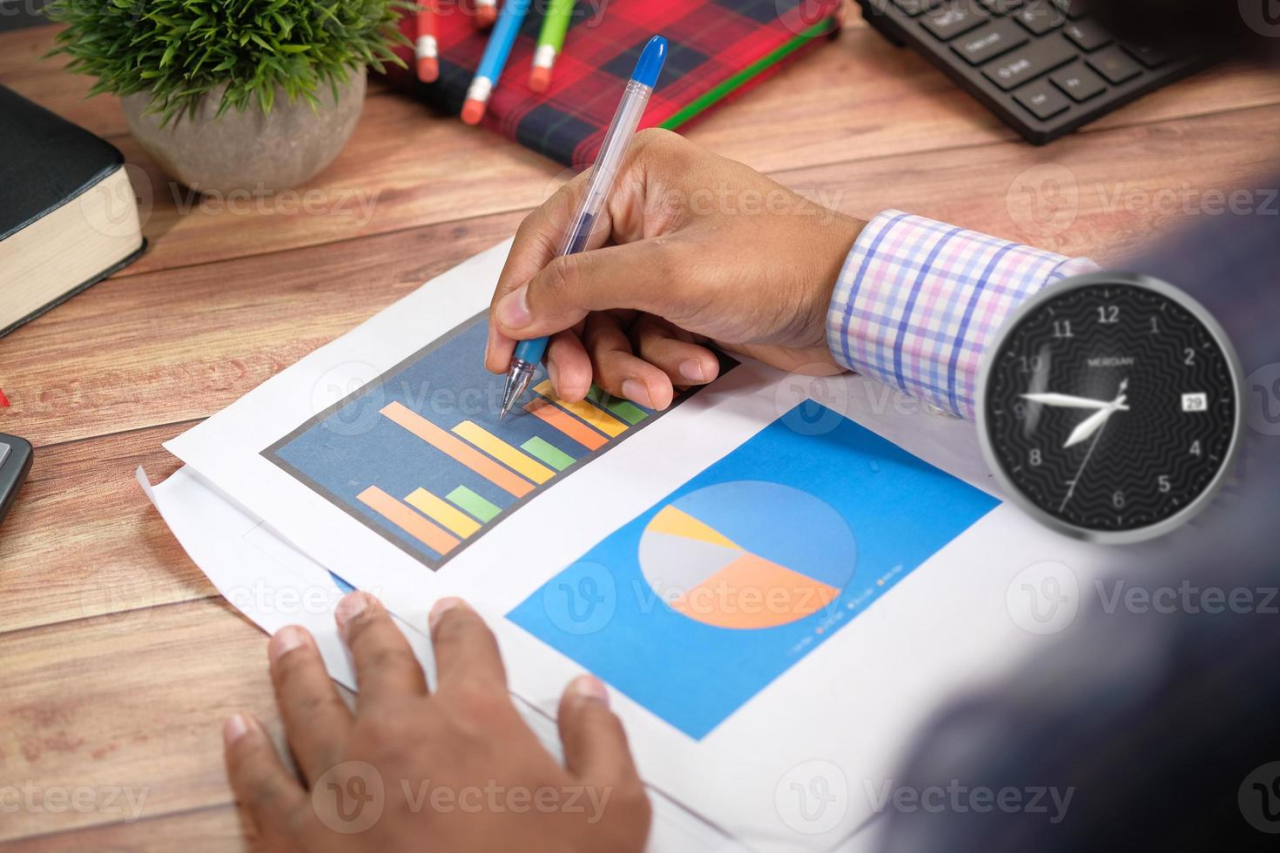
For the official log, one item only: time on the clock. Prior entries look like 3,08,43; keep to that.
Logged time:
7,46,35
